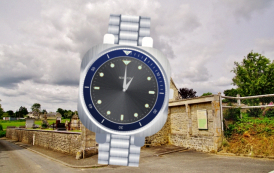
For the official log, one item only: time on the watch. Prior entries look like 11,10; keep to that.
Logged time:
1,00
